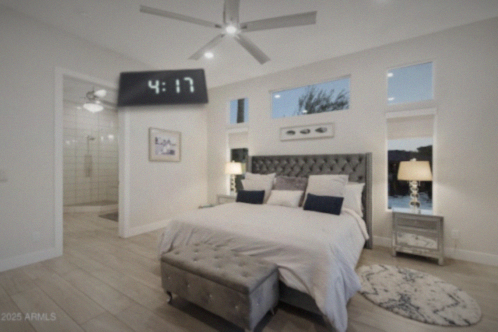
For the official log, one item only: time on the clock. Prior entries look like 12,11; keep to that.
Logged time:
4,17
